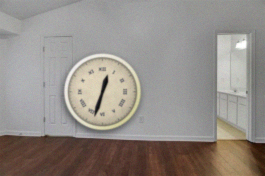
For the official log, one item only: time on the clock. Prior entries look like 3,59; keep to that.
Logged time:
12,33
